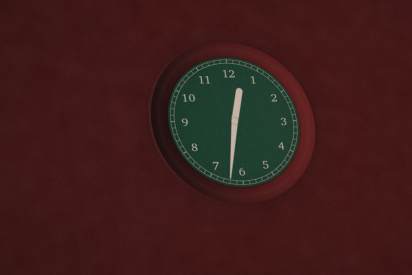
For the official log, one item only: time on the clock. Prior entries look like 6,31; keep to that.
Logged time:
12,32
